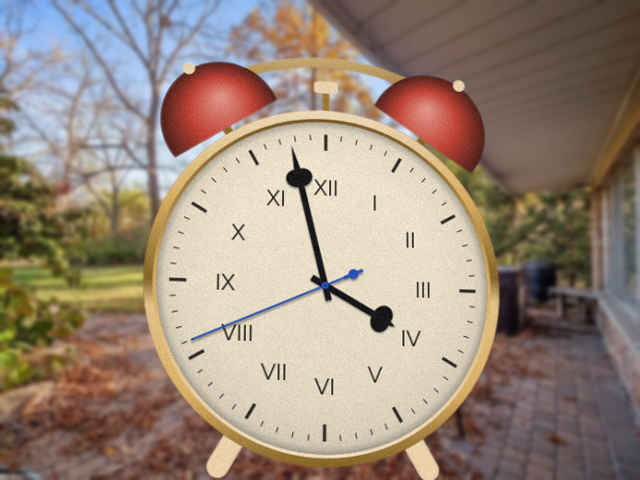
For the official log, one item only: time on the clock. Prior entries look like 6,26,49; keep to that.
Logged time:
3,57,41
